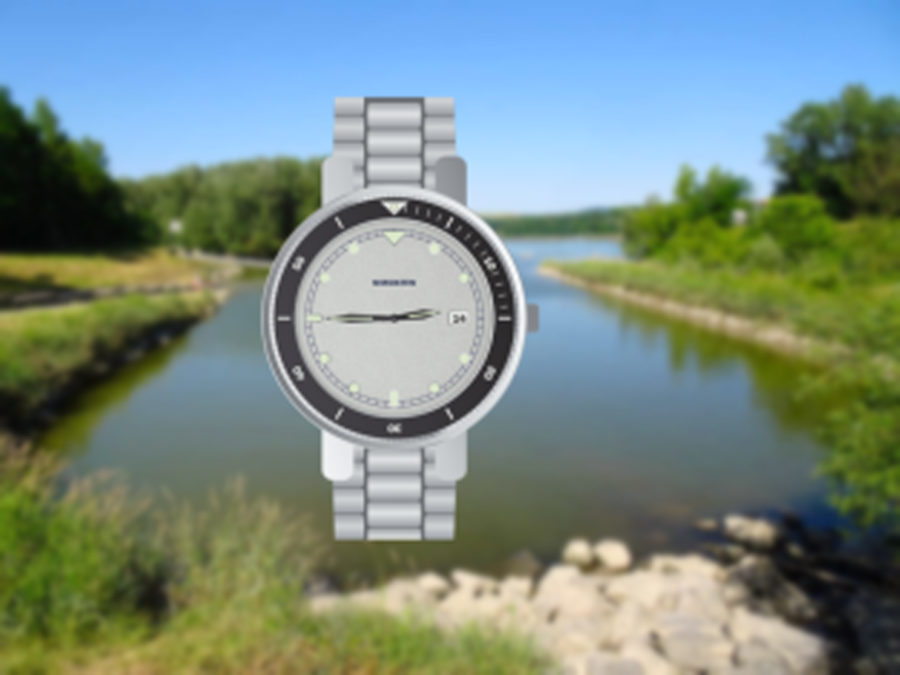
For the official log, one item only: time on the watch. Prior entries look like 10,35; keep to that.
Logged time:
2,45
